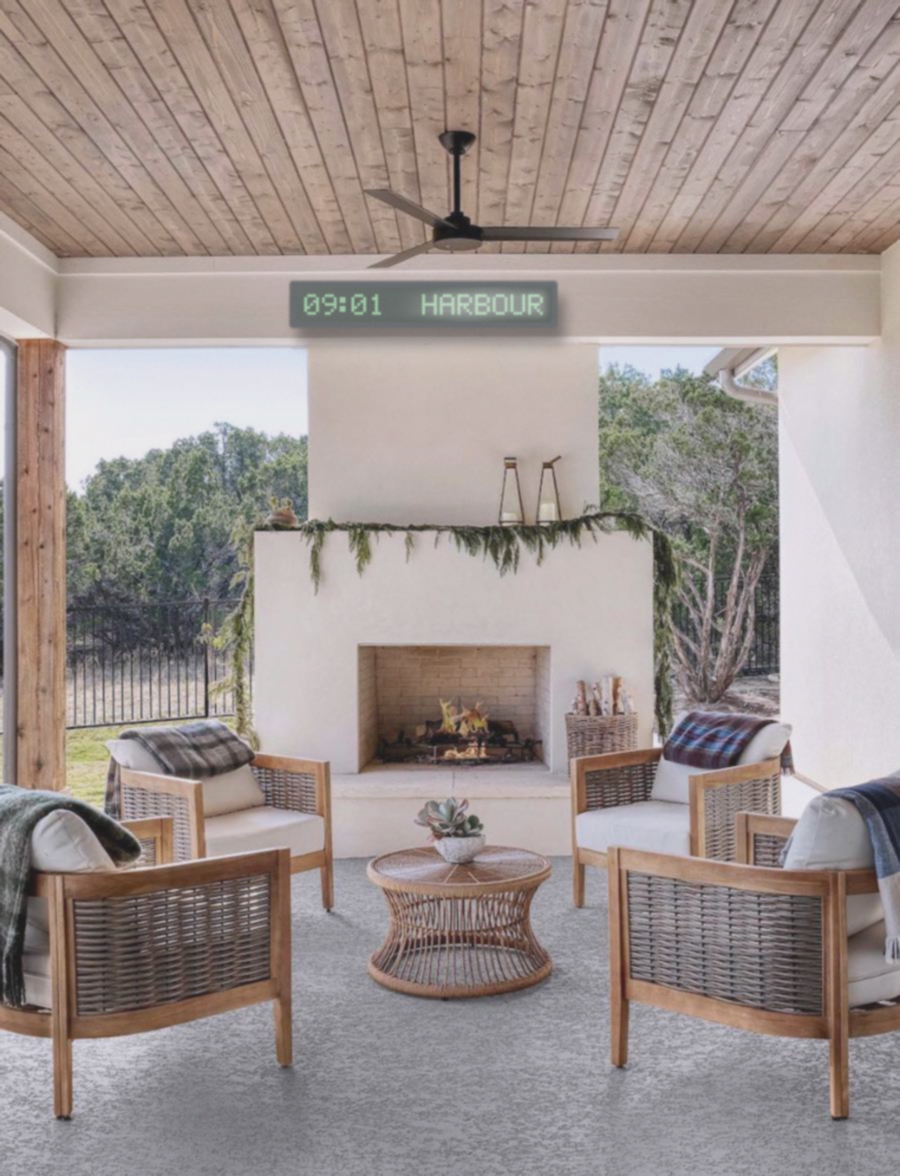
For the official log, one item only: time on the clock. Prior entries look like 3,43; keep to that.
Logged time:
9,01
